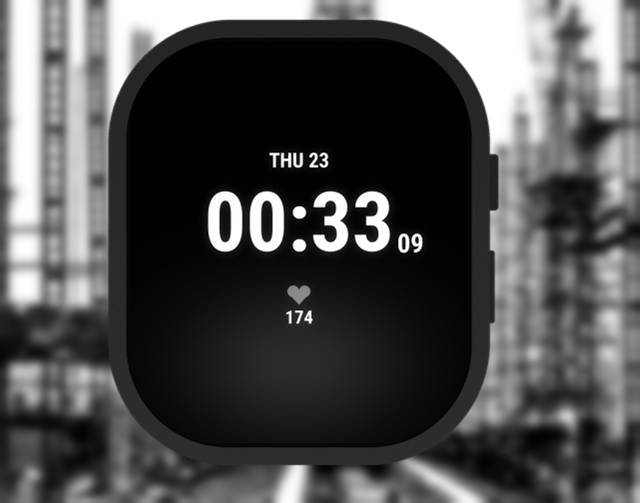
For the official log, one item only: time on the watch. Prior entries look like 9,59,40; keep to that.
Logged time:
0,33,09
